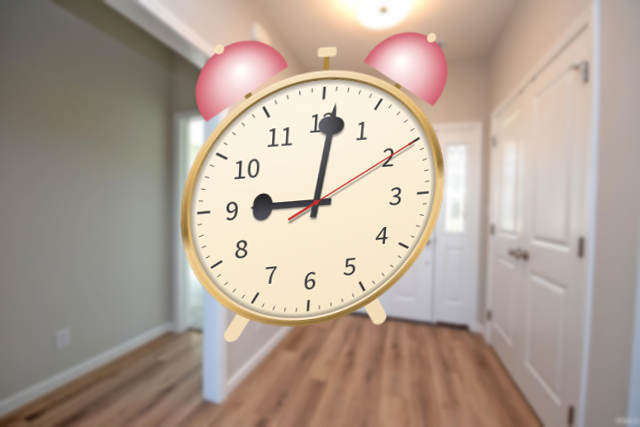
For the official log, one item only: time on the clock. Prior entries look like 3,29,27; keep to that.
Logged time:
9,01,10
